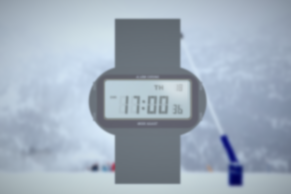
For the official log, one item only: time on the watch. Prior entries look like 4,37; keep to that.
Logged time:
17,00
